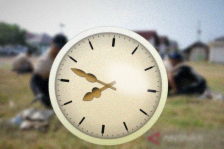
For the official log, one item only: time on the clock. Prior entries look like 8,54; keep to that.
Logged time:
7,48
